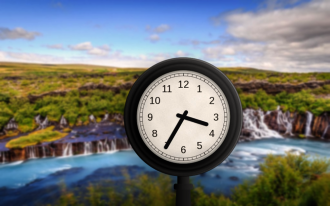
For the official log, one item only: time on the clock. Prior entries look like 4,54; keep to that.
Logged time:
3,35
